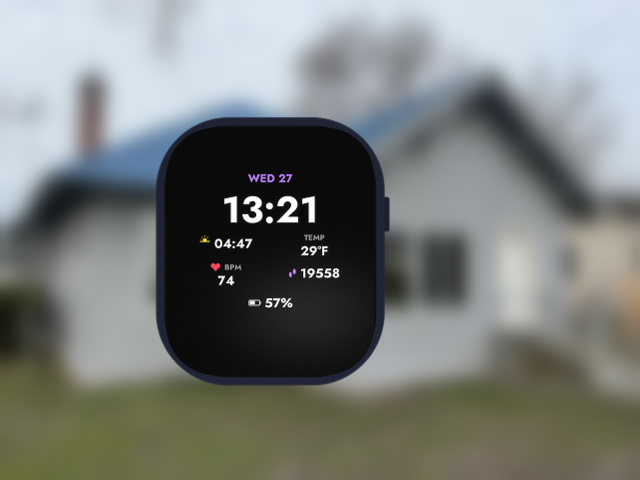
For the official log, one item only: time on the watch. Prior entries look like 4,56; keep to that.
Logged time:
13,21
